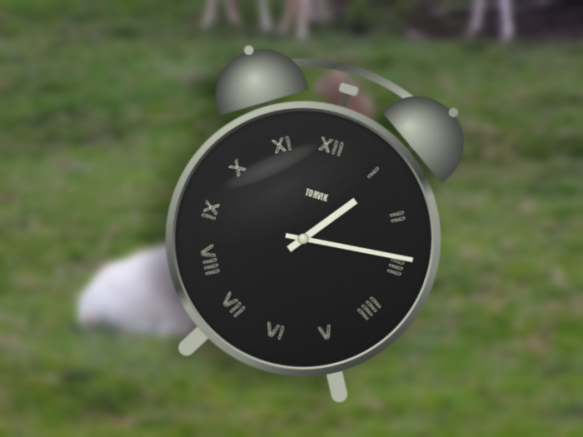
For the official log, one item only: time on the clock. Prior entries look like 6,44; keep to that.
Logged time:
1,14
